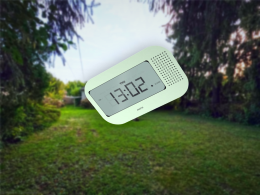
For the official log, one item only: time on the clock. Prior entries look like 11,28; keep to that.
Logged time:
13,02
